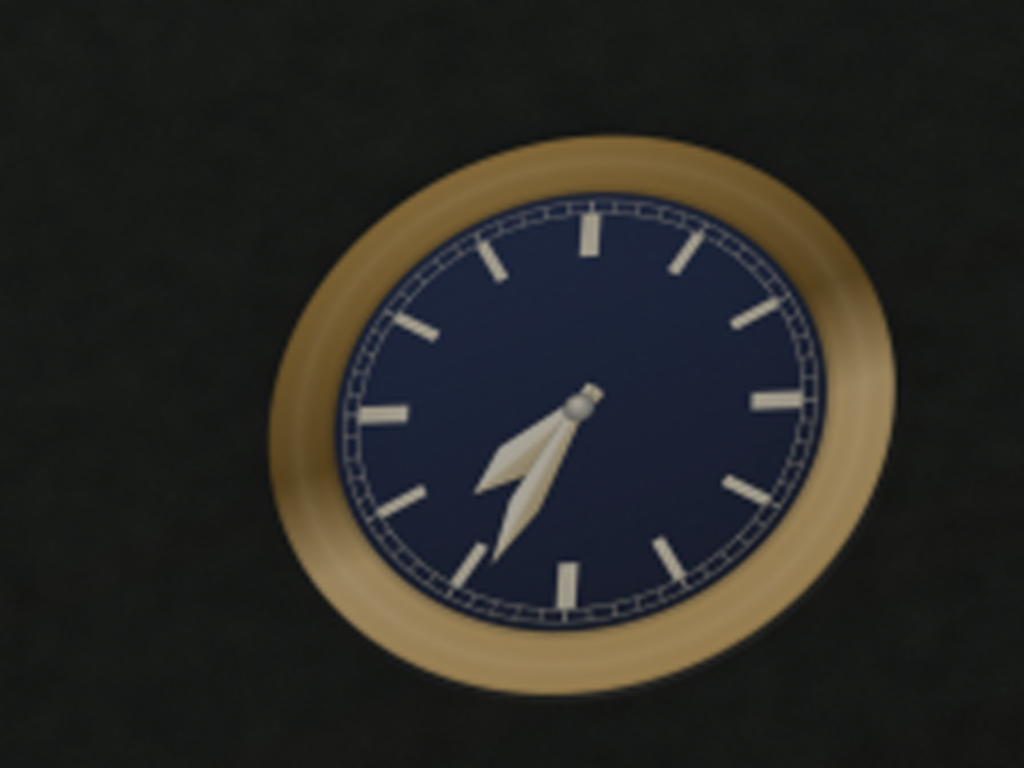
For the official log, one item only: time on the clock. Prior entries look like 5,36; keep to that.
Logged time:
7,34
